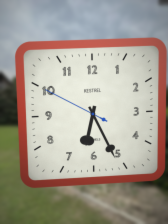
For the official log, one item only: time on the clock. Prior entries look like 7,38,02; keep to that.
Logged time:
6,25,50
